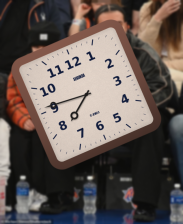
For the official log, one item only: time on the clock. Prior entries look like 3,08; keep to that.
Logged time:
7,46
